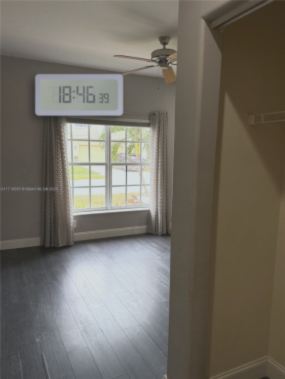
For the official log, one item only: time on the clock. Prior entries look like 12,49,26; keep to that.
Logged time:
18,46,39
